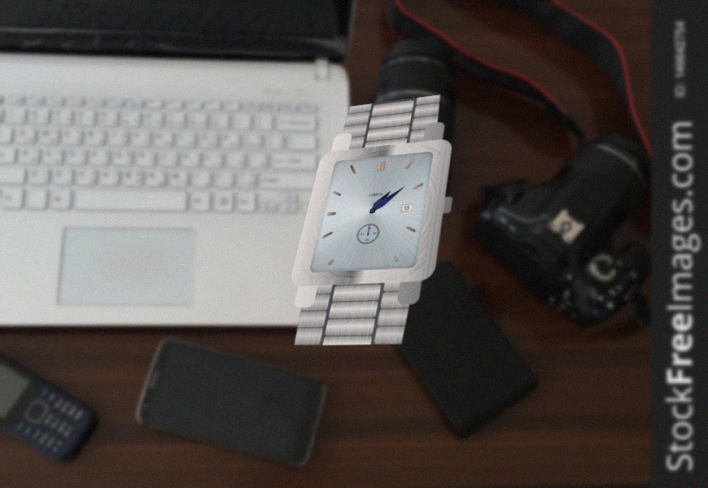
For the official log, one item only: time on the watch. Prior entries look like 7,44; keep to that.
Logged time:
1,08
